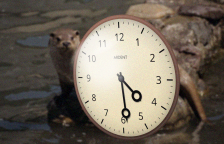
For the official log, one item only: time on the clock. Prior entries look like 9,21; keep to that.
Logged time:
4,29
